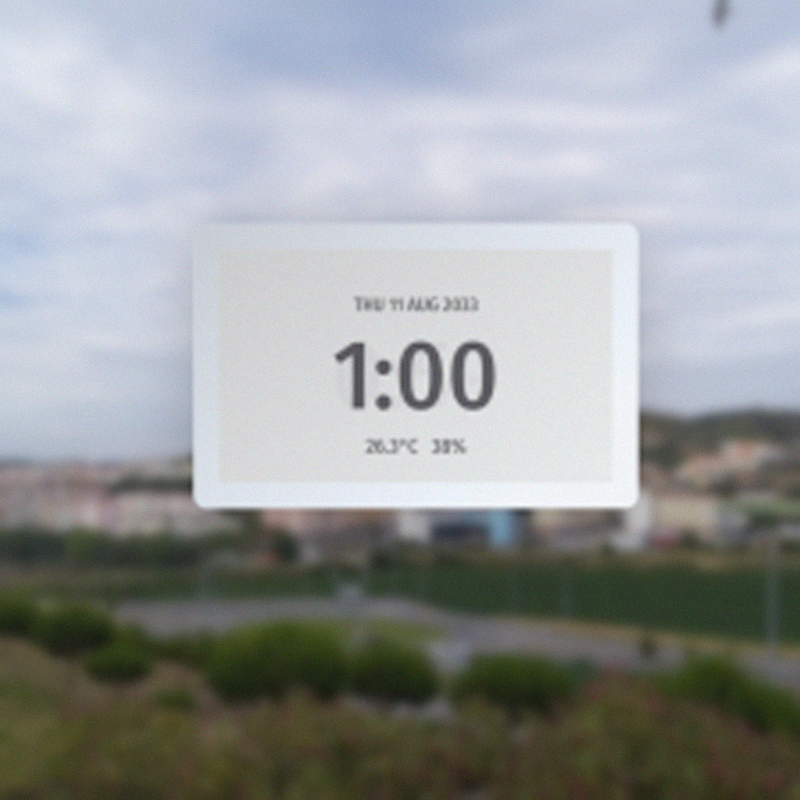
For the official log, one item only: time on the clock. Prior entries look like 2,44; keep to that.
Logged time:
1,00
